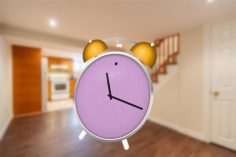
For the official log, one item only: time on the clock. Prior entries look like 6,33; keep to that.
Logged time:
11,17
